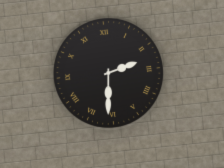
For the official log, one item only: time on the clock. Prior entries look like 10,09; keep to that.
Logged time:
2,31
